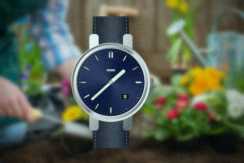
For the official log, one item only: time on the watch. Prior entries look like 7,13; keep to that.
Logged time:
1,38
